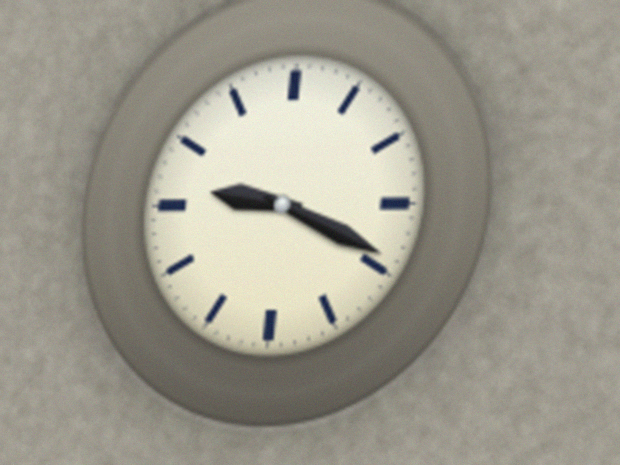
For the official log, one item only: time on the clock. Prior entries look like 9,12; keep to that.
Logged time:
9,19
